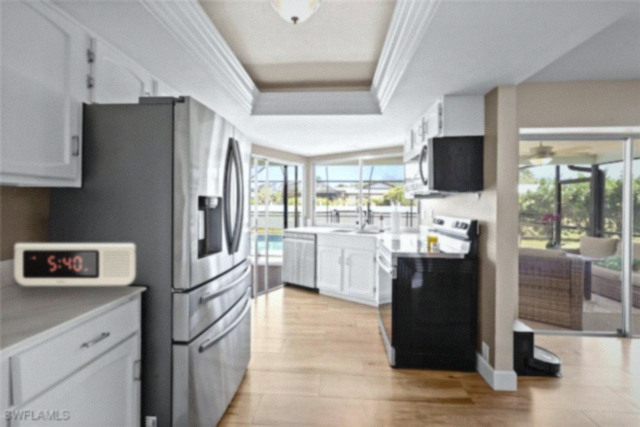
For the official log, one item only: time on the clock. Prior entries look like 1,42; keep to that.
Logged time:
5,40
